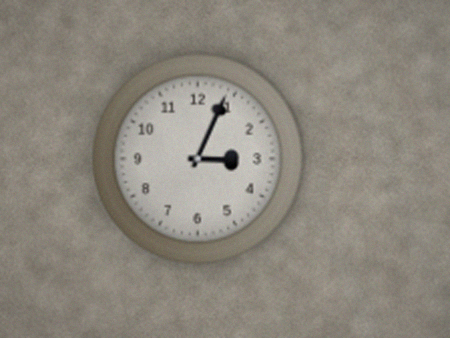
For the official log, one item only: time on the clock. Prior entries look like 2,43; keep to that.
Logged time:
3,04
